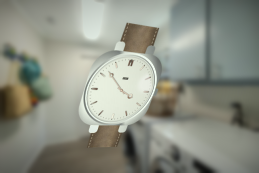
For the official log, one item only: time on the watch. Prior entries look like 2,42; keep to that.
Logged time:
3,52
